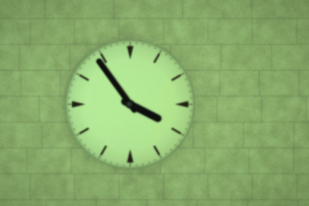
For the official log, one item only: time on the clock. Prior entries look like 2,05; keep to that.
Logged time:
3,54
